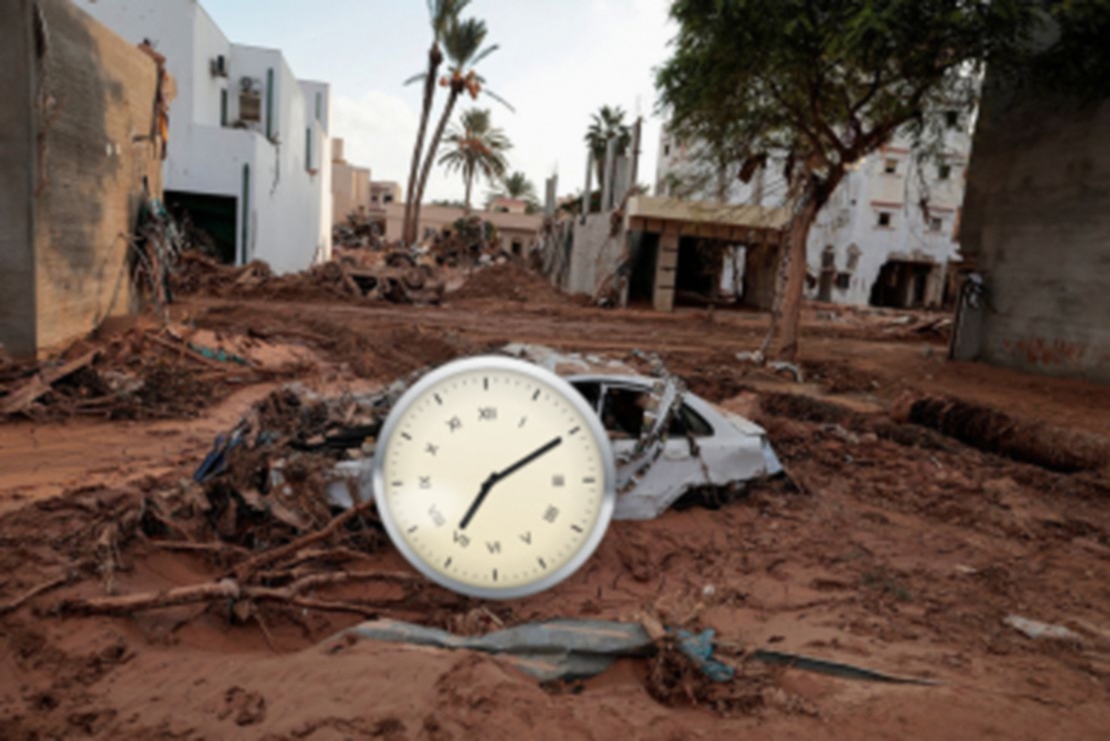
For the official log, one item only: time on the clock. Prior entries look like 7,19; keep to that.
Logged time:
7,10
